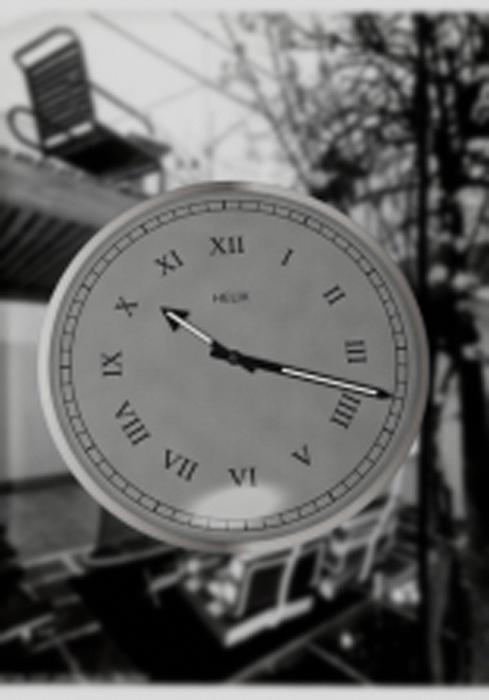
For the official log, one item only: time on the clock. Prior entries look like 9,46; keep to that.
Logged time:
10,18
